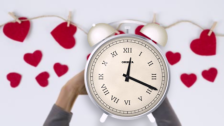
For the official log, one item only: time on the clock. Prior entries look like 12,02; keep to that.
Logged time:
12,19
